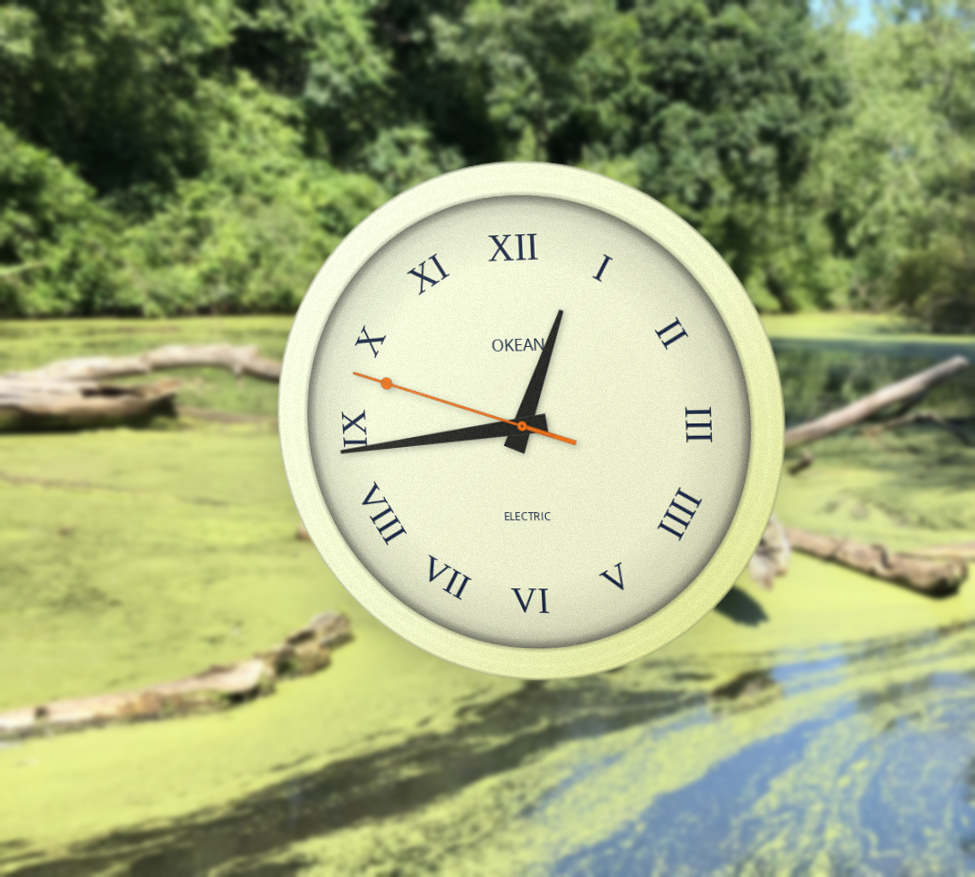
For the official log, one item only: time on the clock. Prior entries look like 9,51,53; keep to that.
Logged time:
12,43,48
